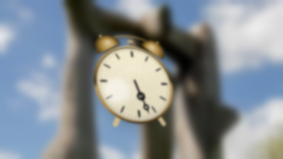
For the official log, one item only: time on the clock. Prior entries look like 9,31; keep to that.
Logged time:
5,27
